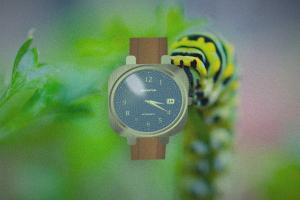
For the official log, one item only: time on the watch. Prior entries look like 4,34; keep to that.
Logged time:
3,20
